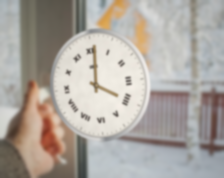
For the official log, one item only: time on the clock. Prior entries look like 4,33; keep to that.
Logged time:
4,01
